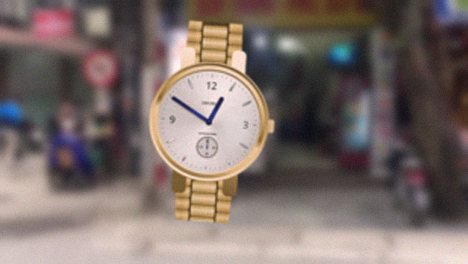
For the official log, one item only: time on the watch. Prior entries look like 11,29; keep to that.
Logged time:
12,50
